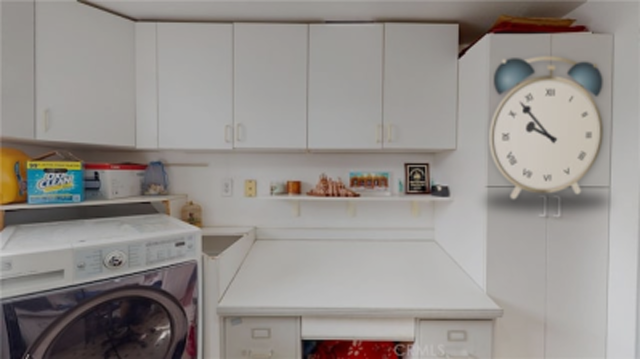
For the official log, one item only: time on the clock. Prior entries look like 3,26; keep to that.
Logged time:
9,53
